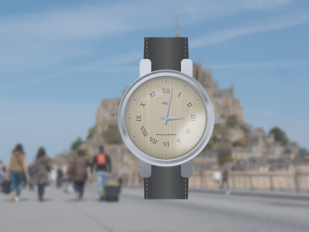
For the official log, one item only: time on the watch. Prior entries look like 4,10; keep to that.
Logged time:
3,02
